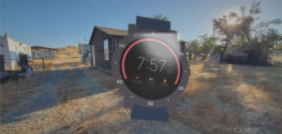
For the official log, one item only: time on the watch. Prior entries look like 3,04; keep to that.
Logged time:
7,57
